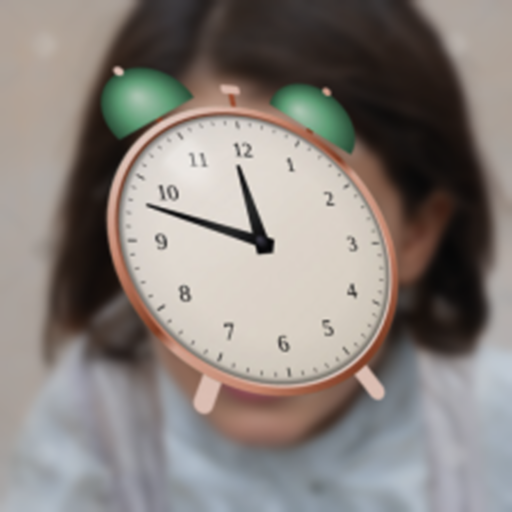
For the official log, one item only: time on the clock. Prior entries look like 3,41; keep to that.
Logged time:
11,48
